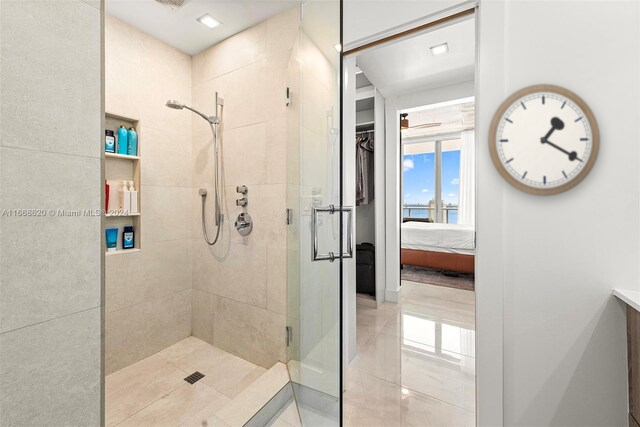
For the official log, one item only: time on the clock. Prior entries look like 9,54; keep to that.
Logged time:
1,20
